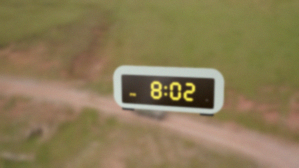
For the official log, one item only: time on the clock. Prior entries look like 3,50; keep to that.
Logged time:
8,02
